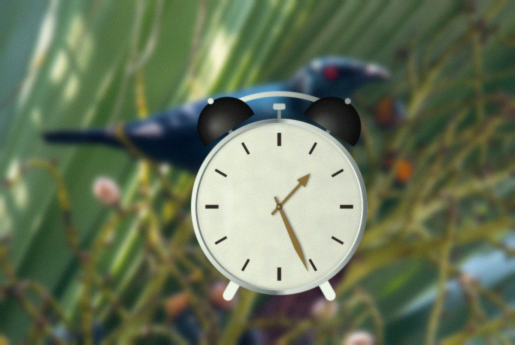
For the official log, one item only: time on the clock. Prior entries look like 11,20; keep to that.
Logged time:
1,26
